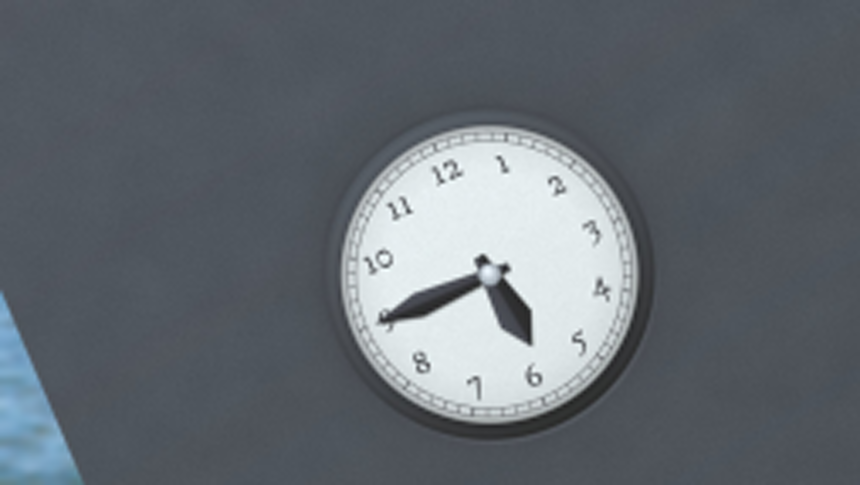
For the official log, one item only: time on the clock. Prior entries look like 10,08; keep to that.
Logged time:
5,45
